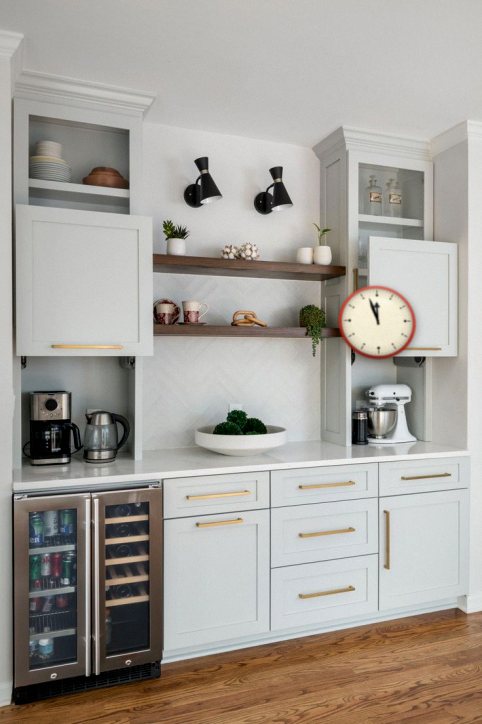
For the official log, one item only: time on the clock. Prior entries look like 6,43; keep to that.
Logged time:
11,57
